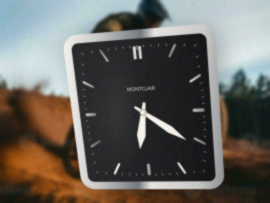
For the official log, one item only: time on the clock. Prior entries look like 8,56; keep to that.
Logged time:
6,21
